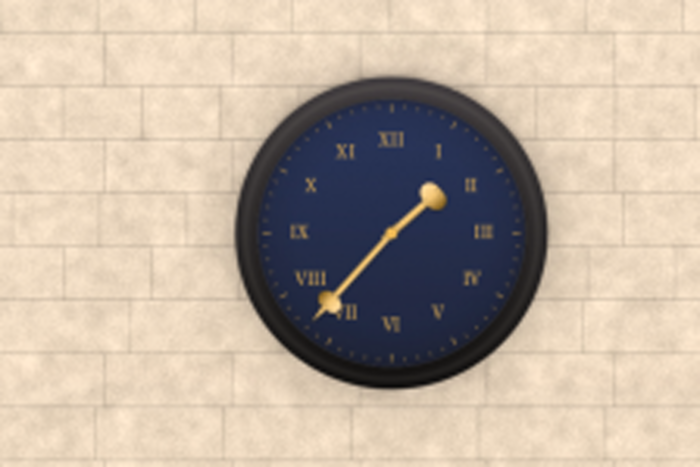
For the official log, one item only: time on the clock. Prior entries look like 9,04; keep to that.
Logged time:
1,37
